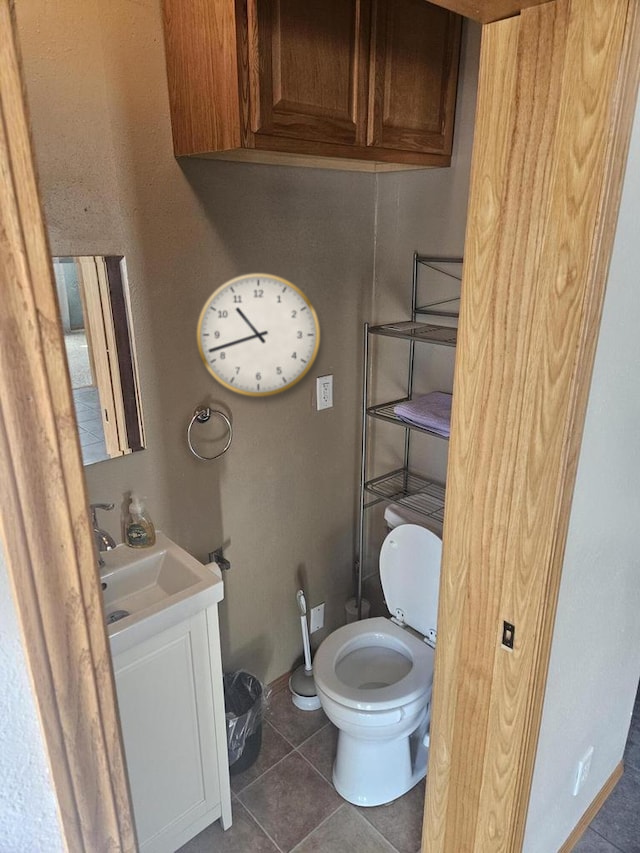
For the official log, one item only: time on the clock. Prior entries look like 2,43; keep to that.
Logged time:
10,42
